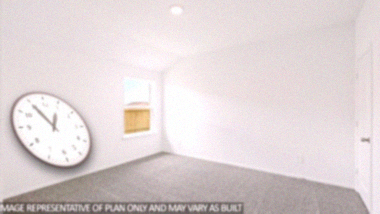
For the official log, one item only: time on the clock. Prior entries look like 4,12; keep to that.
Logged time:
12,55
